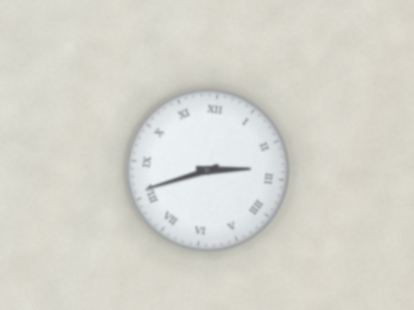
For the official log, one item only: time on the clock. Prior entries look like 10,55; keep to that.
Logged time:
2,41
